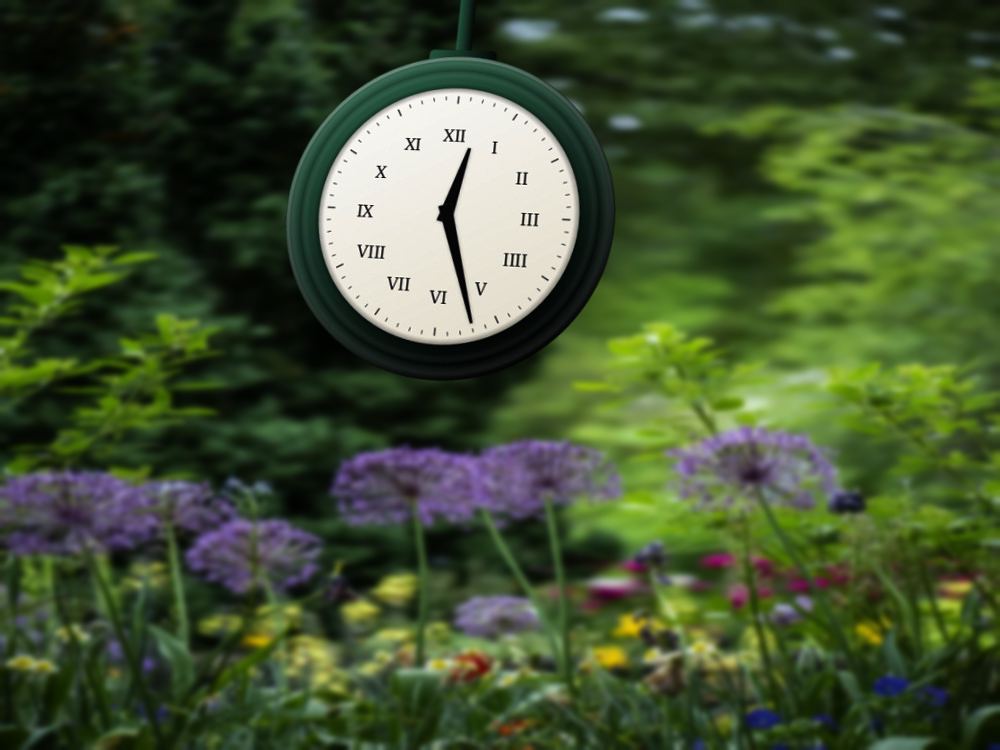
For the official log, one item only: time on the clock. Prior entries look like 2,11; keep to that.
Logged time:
12,27
